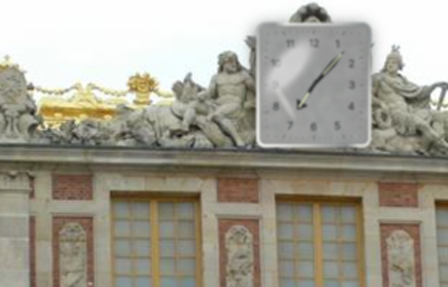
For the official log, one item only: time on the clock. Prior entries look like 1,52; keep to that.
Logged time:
7,07
